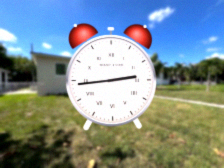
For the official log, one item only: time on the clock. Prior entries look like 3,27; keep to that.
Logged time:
2,44
